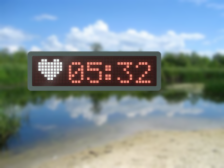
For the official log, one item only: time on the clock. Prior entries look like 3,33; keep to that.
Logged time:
5,32
